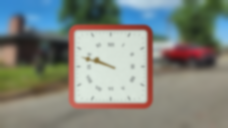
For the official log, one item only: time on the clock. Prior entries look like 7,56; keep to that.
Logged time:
9,48
